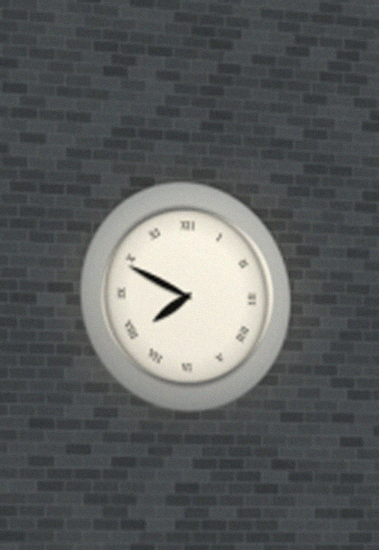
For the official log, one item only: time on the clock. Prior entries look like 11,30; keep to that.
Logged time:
7,49
